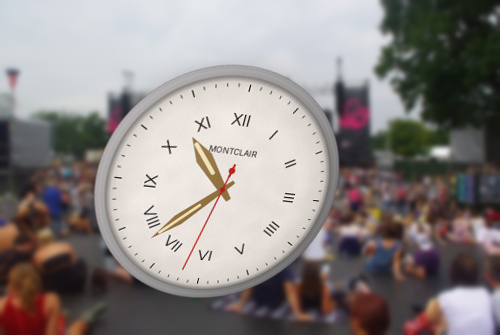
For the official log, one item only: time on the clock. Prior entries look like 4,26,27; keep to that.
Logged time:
10,37,32
